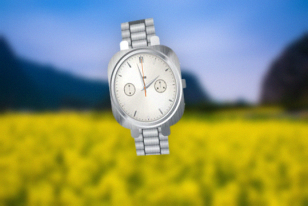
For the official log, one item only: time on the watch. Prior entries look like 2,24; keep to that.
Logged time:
1,58
